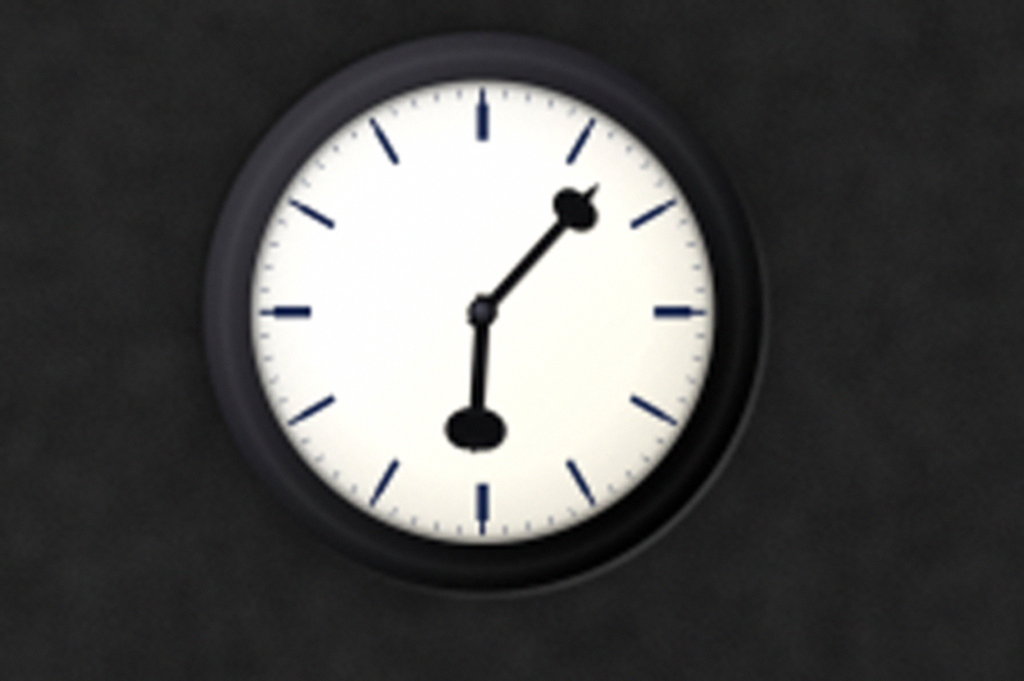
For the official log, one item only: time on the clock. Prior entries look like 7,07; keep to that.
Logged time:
6,07
